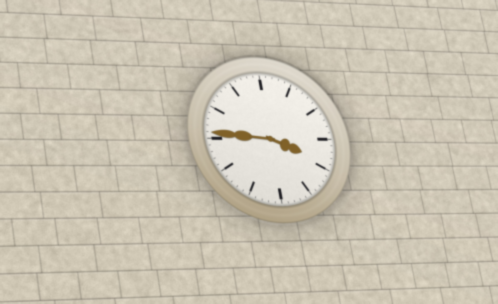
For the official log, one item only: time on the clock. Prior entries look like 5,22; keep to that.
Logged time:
3,46
